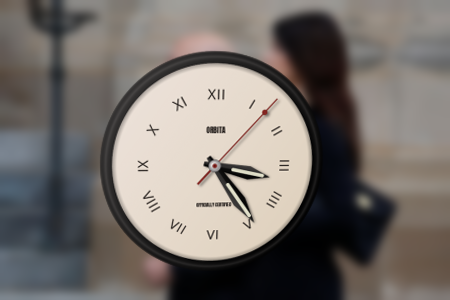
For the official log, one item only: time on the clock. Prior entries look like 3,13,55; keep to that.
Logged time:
3,24,07
